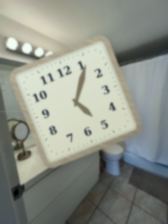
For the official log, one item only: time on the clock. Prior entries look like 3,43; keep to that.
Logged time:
5,06
